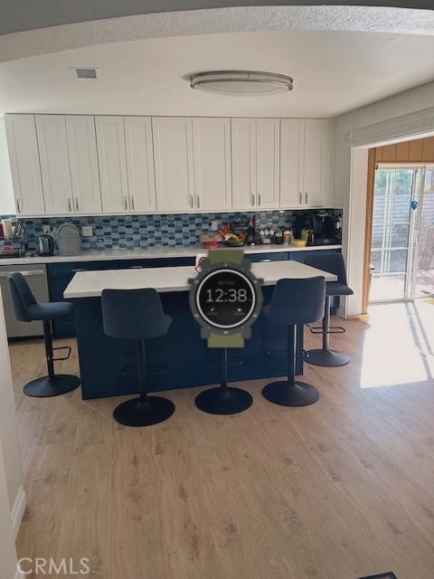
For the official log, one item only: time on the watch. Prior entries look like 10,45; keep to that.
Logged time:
12,38
